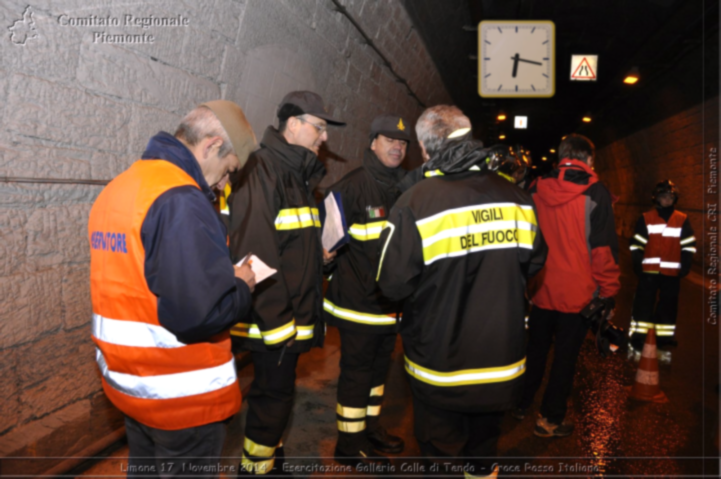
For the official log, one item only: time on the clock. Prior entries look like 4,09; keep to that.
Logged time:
6,17
